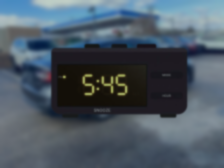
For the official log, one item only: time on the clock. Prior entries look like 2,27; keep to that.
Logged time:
5,45
